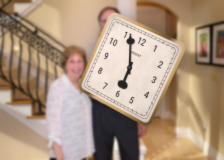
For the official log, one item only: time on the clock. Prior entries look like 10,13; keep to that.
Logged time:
5,56
